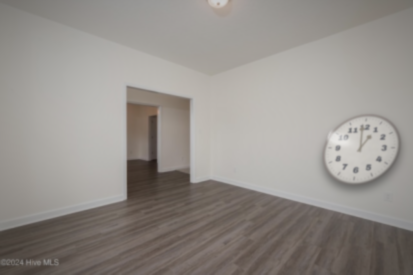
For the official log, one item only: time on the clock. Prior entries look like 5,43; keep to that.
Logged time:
12,59
